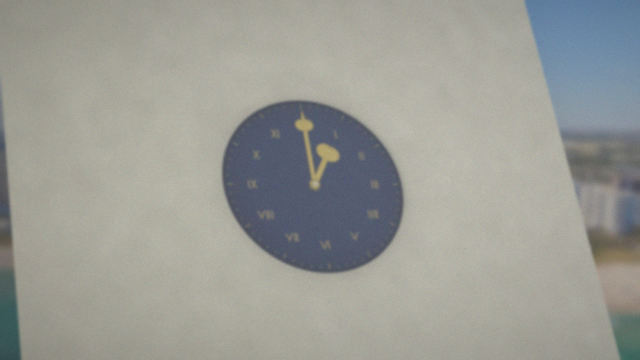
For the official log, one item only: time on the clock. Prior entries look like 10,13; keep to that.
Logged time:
1,00
